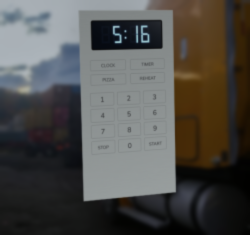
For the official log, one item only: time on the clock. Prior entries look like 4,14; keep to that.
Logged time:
5,16
